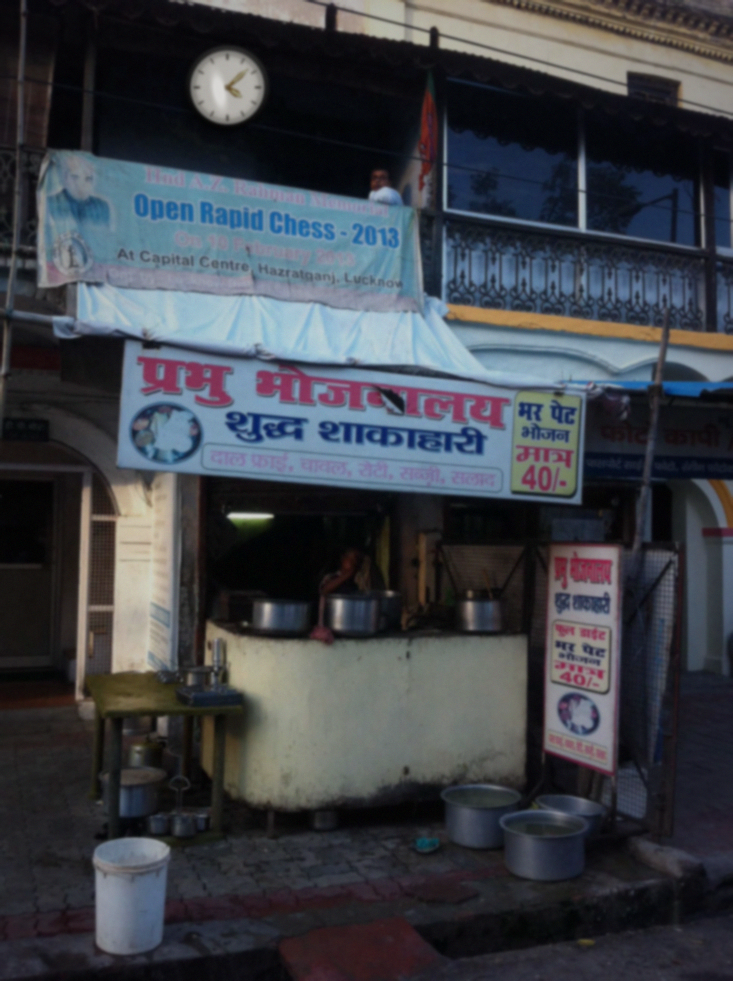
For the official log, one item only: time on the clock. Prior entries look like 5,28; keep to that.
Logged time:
4,08
